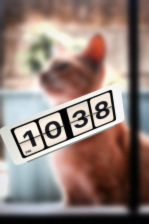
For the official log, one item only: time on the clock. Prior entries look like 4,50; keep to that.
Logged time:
10,38
